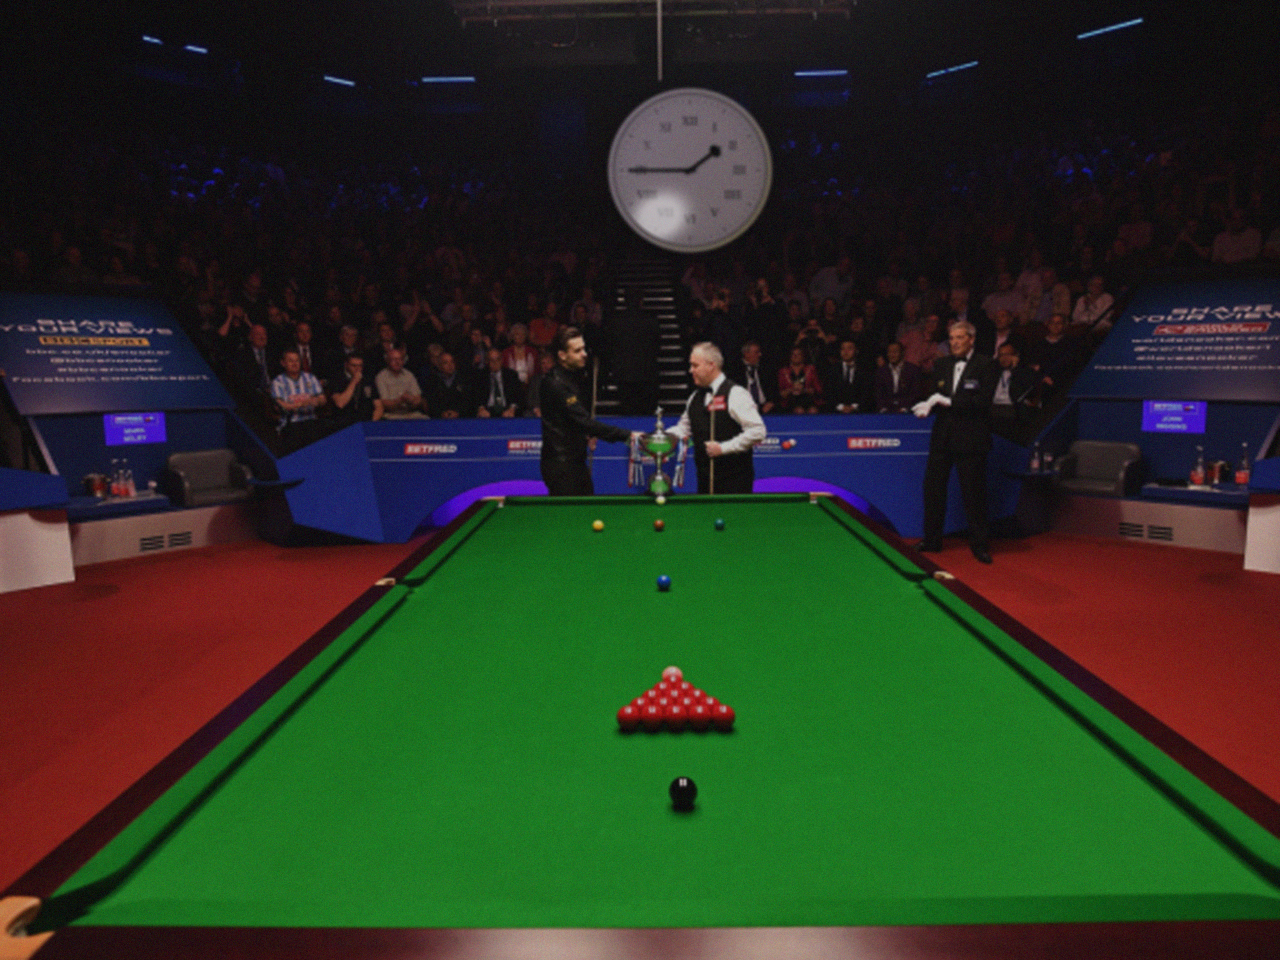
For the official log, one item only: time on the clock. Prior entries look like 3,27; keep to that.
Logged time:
1,45
